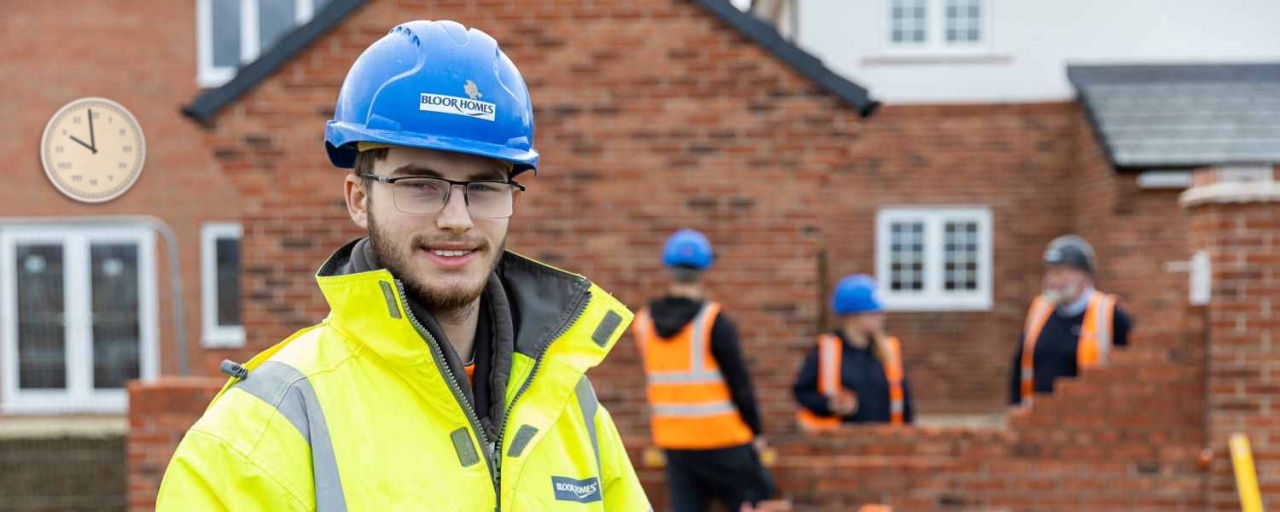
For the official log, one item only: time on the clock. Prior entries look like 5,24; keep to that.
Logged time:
9,59
